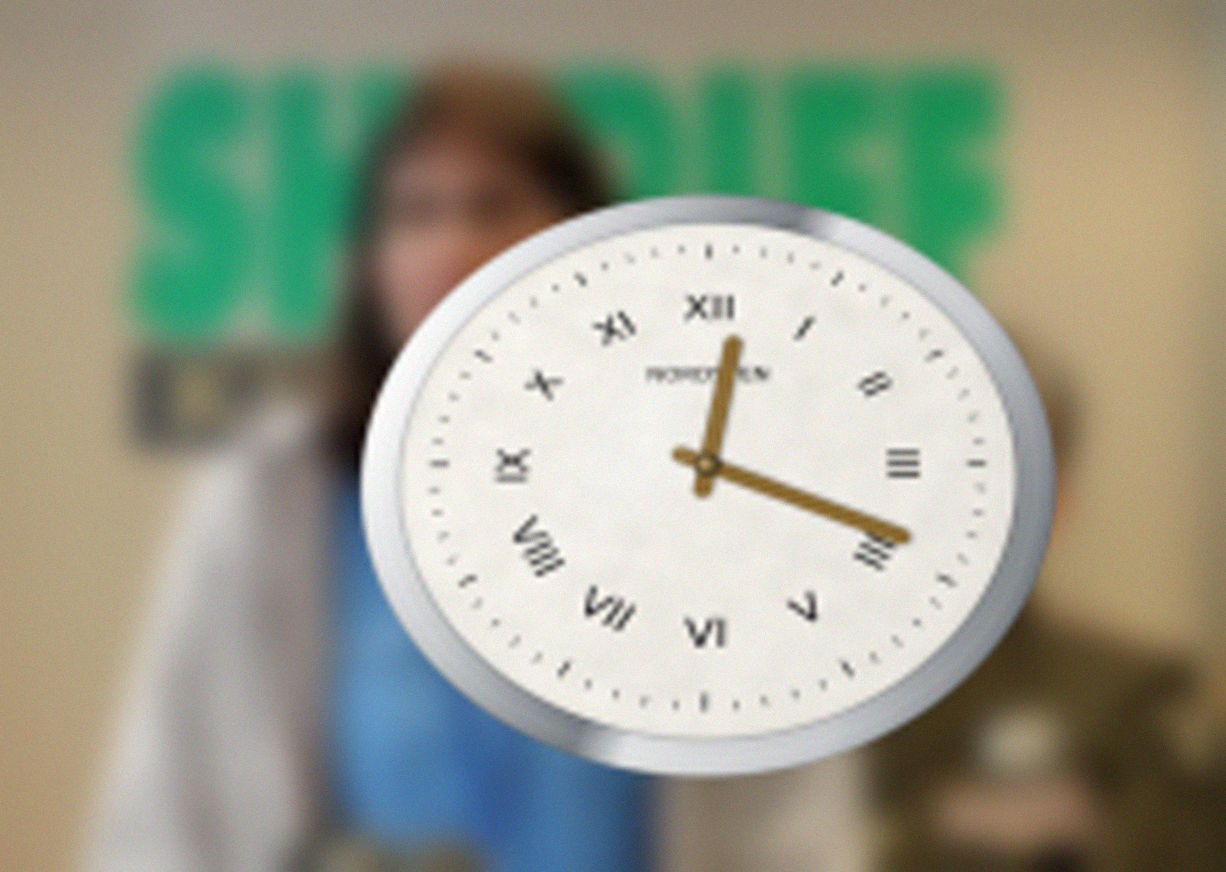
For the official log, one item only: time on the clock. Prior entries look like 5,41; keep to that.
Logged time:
12,19
